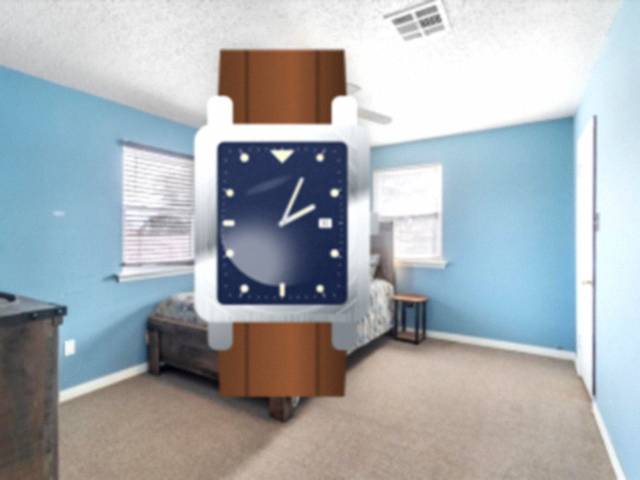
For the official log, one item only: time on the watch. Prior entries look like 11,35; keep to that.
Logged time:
2,04
